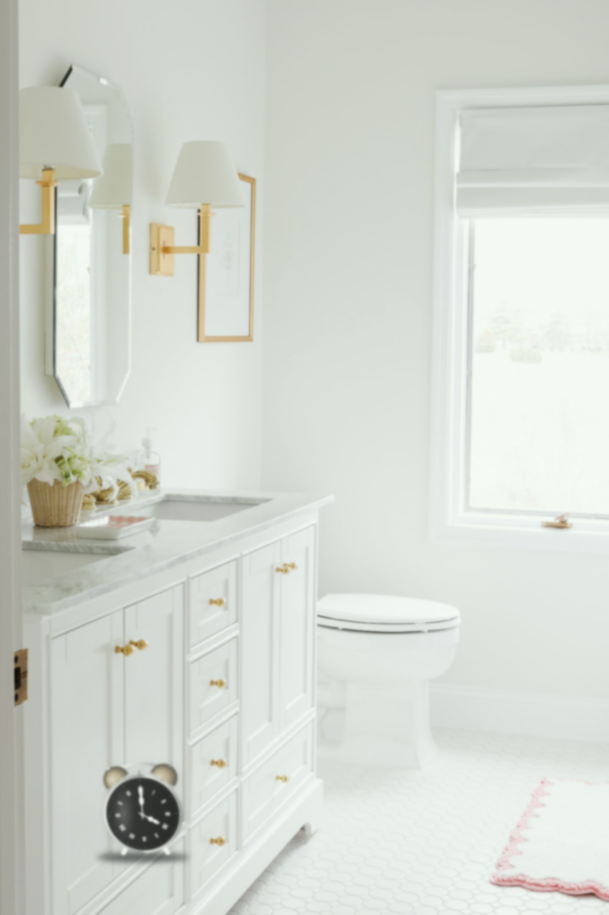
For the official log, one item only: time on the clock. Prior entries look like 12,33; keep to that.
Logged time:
4,00
